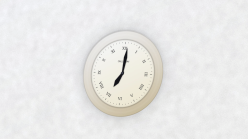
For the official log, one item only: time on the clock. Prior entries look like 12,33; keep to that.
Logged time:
7,01
